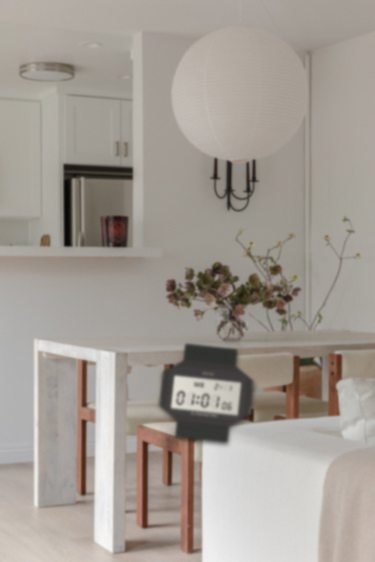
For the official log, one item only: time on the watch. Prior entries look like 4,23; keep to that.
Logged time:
1,01
